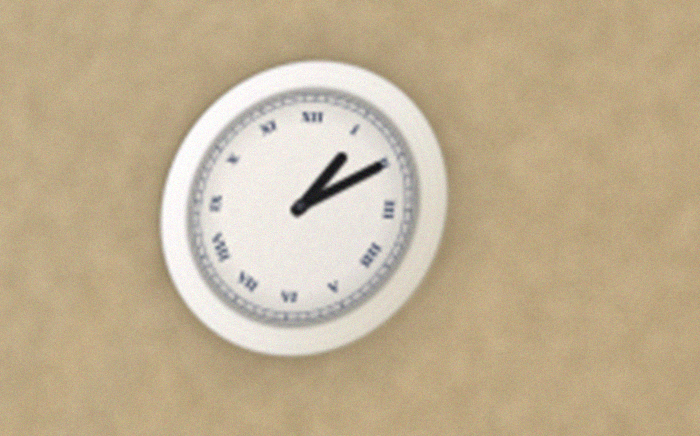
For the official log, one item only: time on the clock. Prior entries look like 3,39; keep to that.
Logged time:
1,10
